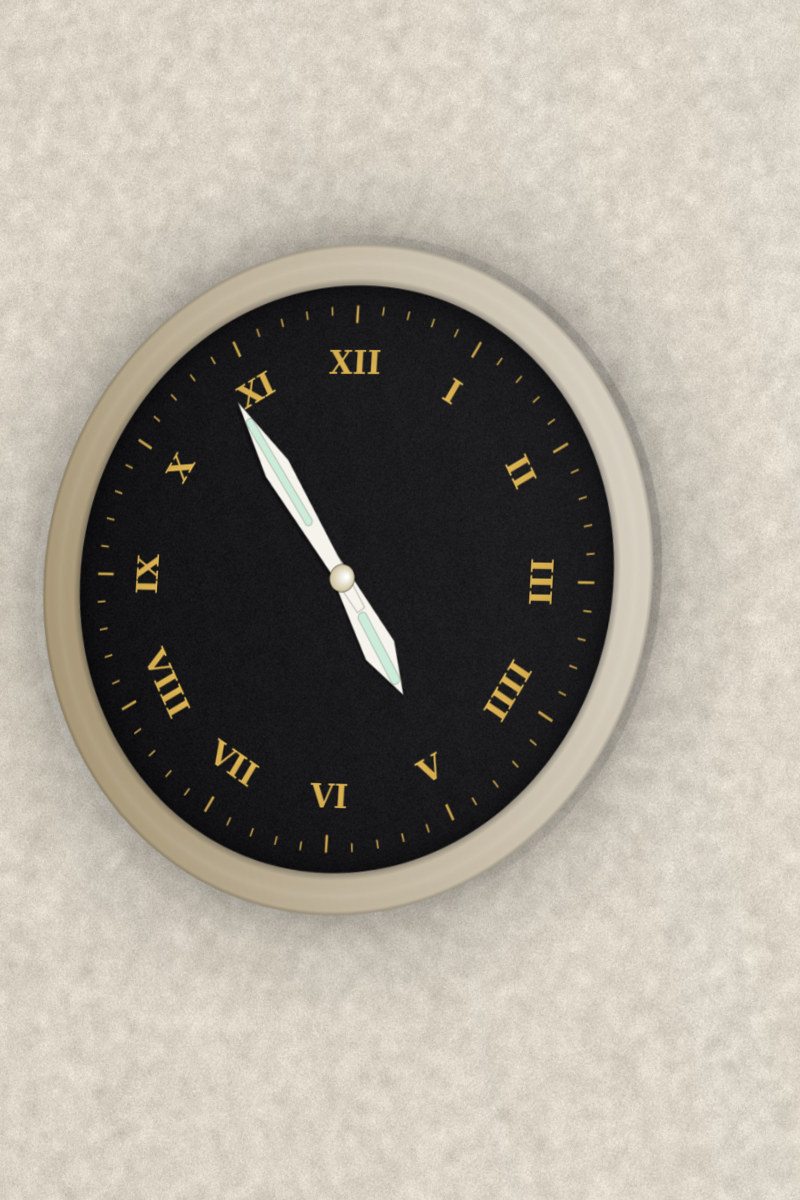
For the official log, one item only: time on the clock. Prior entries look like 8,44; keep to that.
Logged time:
4,54
